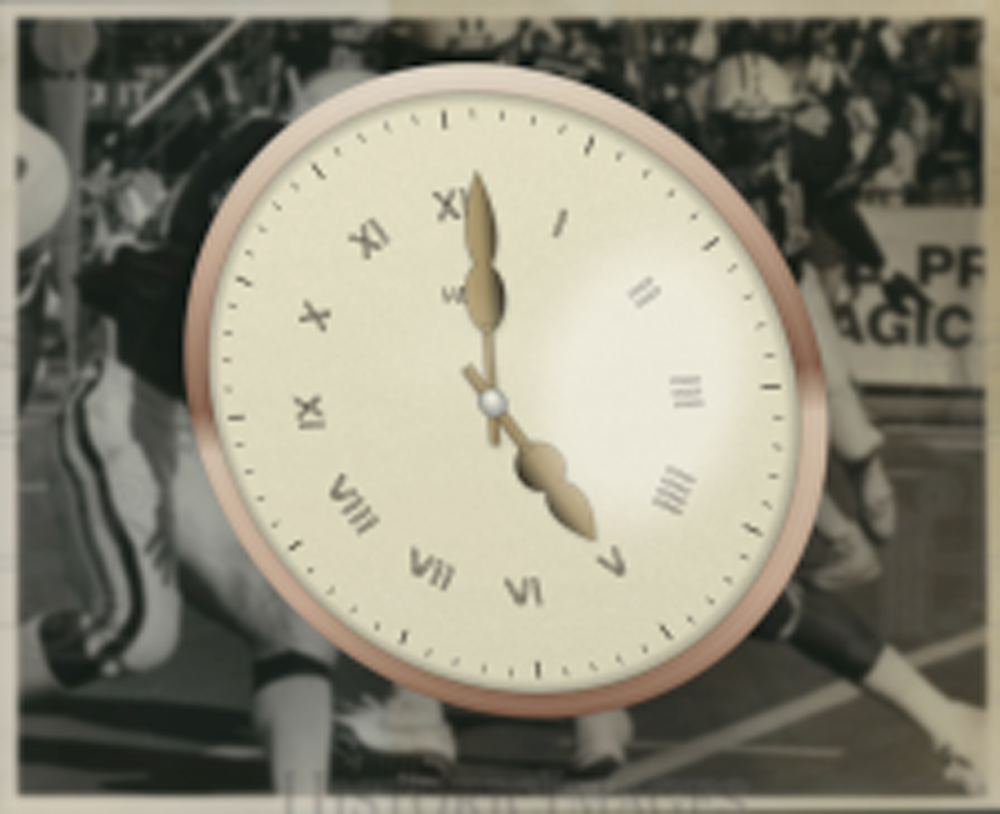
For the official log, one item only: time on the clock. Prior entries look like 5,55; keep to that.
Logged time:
5,01
